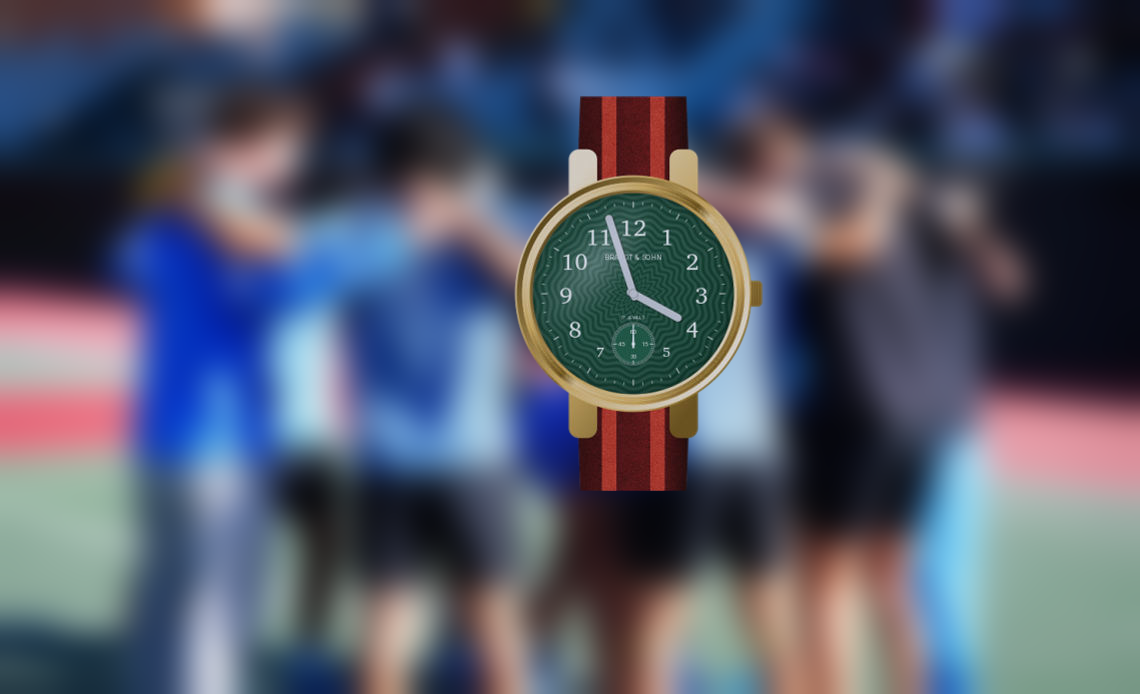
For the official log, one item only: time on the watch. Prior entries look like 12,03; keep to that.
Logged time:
3,57
